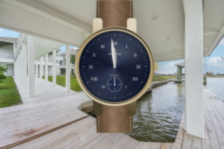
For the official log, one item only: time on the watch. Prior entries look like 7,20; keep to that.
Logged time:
11,59
